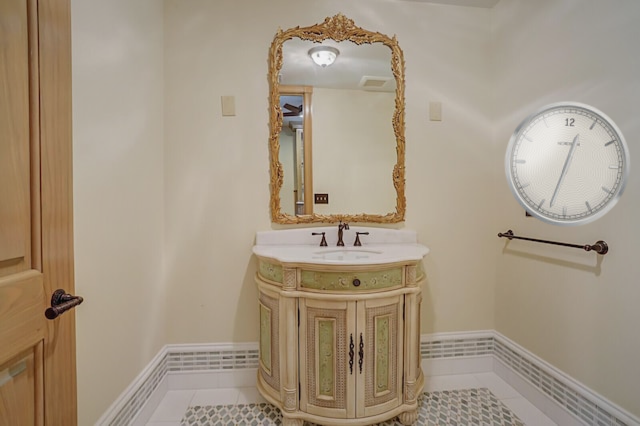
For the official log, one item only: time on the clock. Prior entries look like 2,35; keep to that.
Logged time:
12,33
